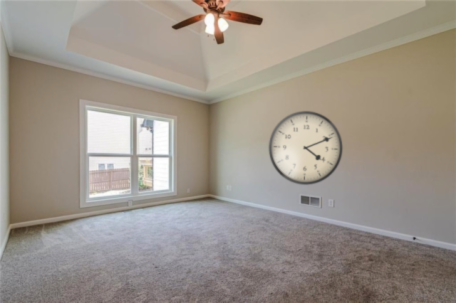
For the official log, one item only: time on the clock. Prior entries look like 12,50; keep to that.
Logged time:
4,11
